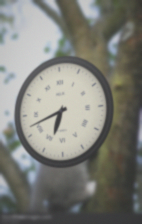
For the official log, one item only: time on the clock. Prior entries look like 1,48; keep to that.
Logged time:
6,42
